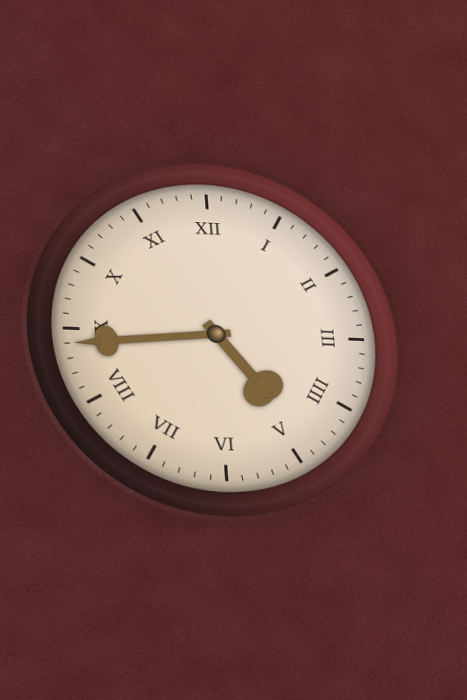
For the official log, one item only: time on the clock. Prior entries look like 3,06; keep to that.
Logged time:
4,44
